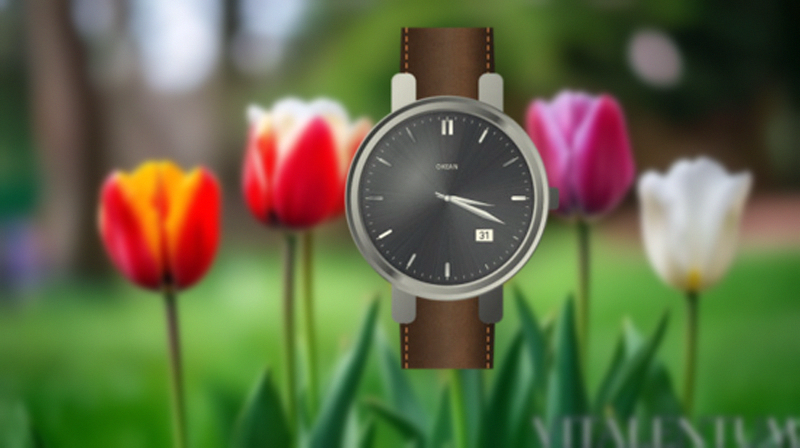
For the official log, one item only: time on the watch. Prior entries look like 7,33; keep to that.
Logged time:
3,19
